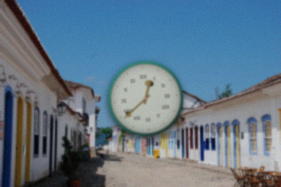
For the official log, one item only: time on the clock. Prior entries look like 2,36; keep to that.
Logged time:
12,39
